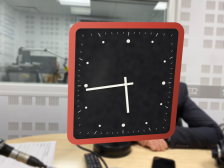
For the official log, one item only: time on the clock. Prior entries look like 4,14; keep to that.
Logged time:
5,44
